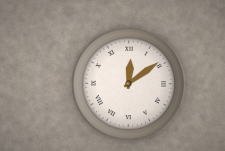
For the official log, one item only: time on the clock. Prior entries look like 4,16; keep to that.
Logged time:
12,09
